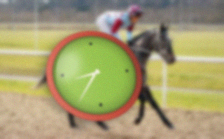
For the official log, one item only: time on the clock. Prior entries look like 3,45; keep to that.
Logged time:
8,36
